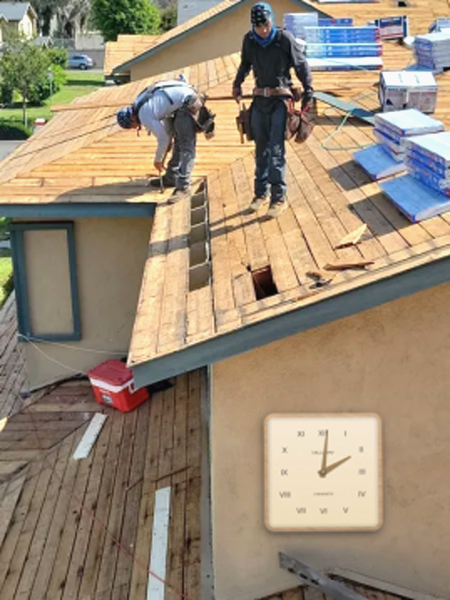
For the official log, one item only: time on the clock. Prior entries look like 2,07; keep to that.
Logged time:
2,01
